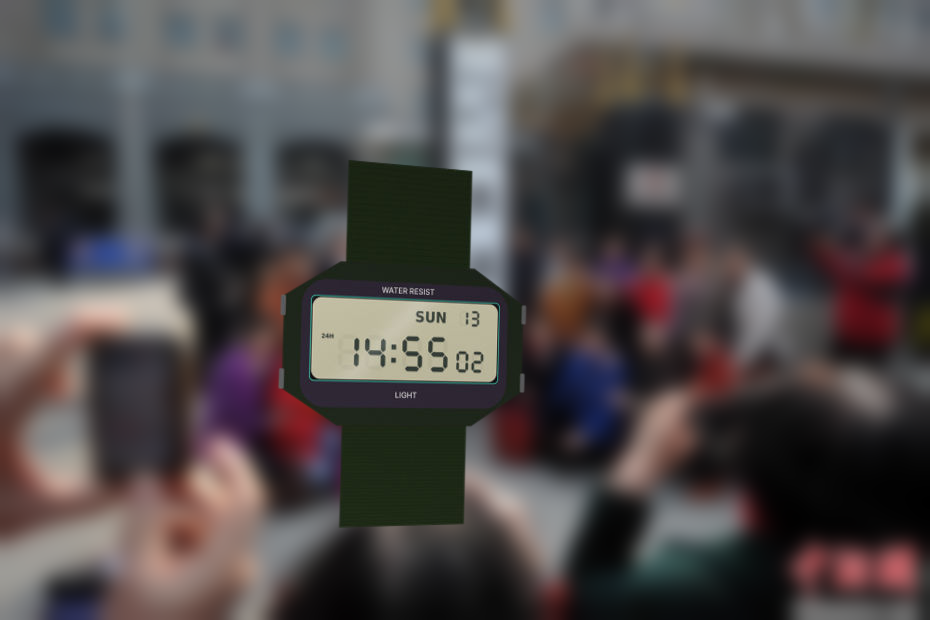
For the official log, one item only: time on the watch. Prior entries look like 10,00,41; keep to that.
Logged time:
14,55,02
